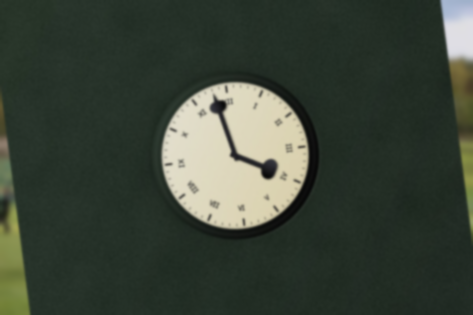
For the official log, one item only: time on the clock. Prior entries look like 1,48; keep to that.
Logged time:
3,58
